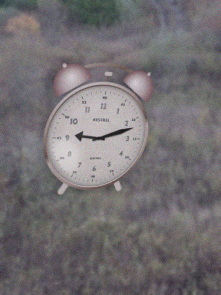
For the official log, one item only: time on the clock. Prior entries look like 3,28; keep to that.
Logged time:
9,12
